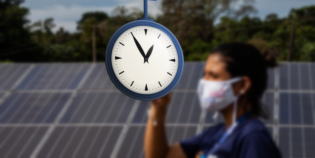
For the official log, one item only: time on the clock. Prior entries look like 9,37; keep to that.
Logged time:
12,55
